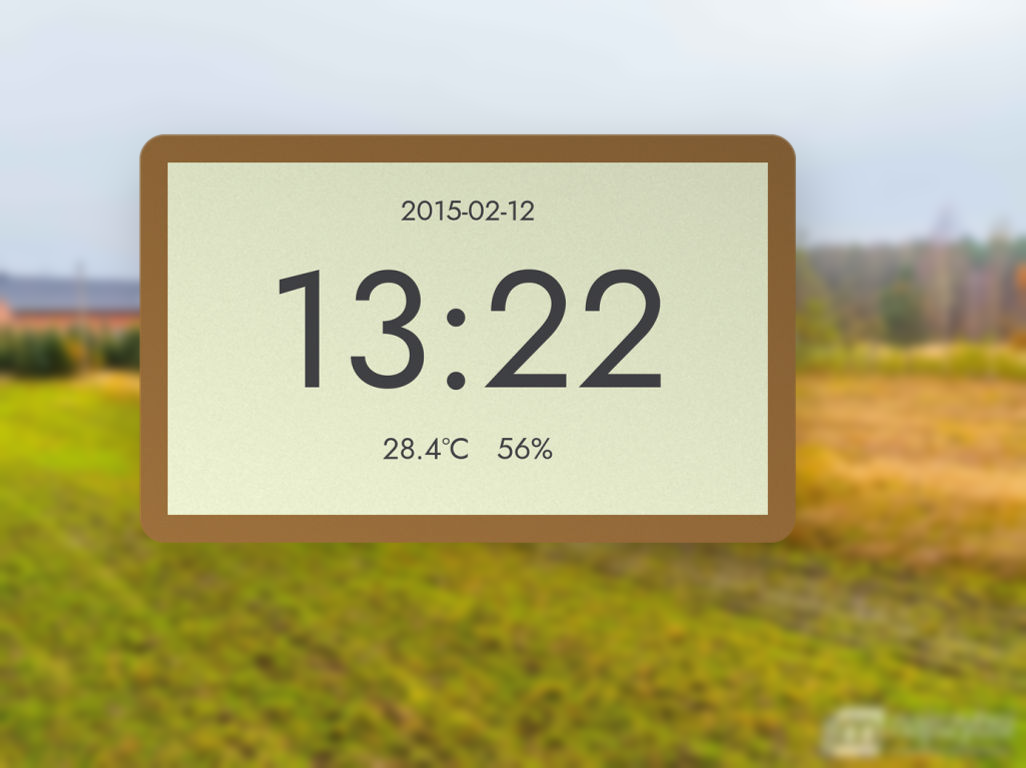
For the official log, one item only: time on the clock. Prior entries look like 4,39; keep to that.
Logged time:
13,22
